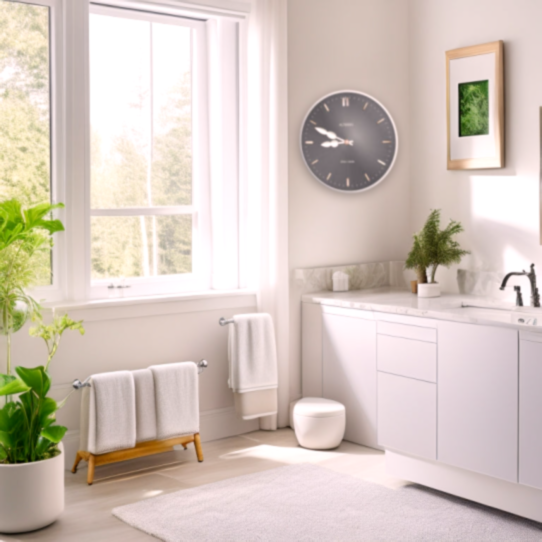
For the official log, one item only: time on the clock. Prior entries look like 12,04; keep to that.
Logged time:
8,49
